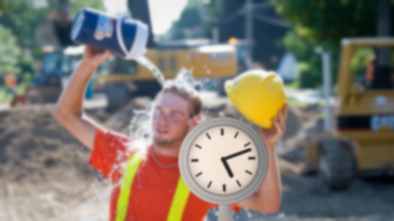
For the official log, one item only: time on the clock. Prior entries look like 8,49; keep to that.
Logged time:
5,12
